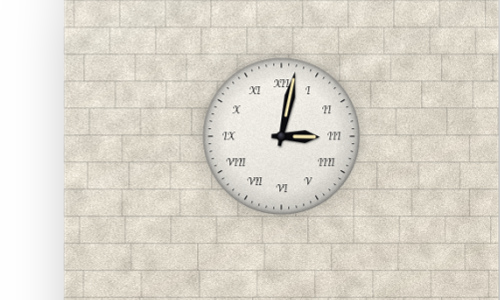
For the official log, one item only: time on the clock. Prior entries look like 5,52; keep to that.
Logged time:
3,02
